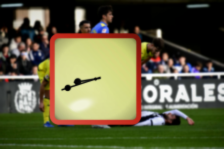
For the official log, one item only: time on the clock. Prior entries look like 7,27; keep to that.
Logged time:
8,42
